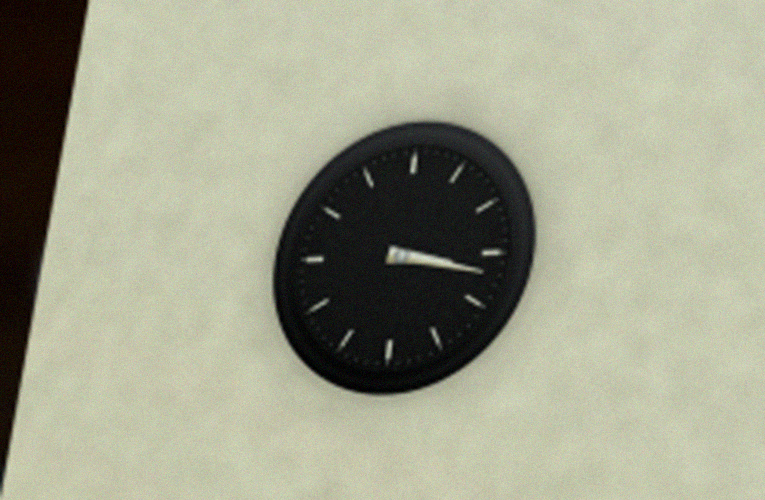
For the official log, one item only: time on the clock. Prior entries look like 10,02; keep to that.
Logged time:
3,17
